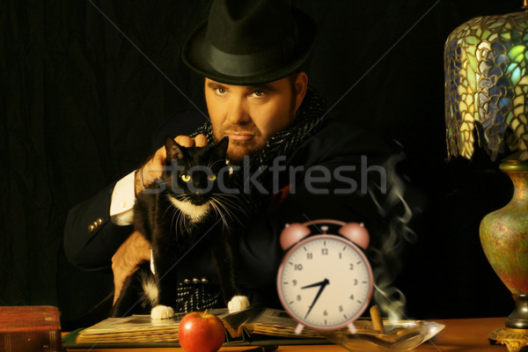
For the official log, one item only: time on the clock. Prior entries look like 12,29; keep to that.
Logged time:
8,35
